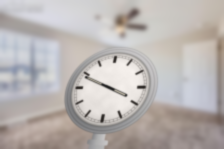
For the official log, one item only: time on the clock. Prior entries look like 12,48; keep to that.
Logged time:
3,49
